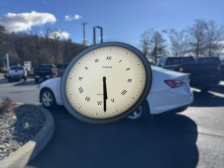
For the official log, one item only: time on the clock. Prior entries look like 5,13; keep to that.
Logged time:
5,28
